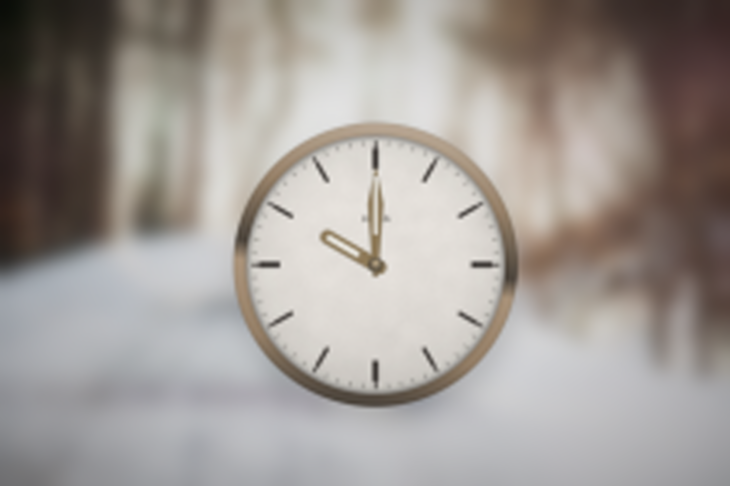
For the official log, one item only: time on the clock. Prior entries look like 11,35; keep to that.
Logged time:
10,00
